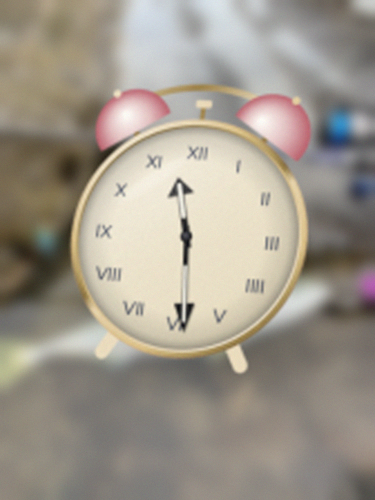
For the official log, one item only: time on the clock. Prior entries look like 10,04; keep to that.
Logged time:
11,29
